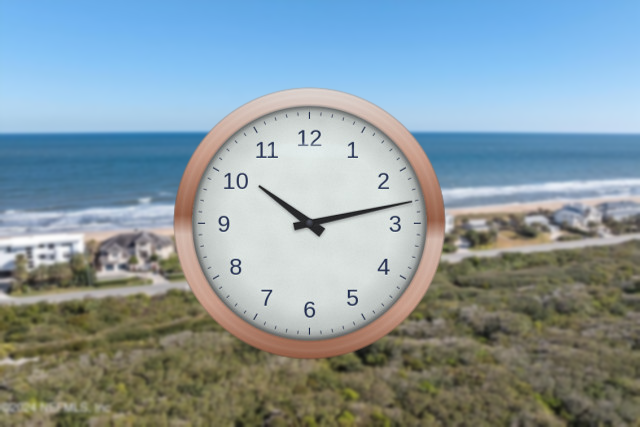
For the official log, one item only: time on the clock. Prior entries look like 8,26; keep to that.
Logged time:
10,13
